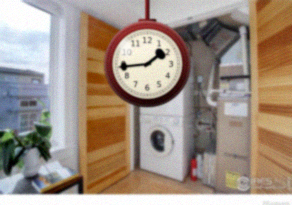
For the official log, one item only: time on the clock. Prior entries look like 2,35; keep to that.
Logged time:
1,44
